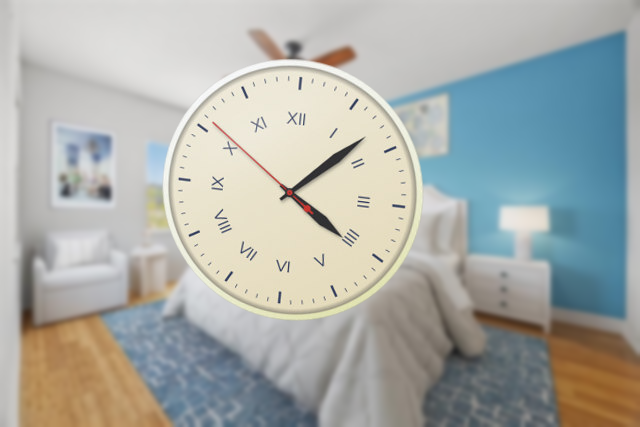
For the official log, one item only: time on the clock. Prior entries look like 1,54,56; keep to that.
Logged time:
4,07,51
